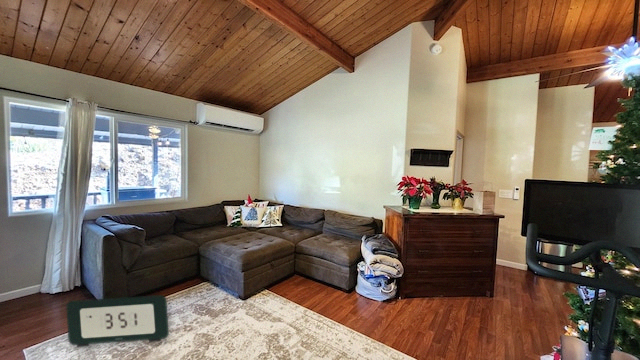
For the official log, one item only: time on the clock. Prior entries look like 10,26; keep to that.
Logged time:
3,51
